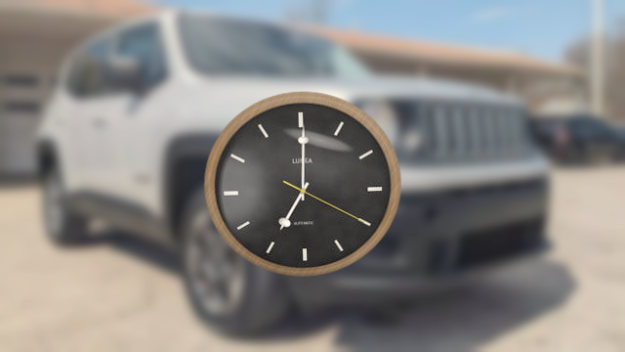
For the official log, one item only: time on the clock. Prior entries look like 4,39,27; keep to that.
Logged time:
7,00,20
